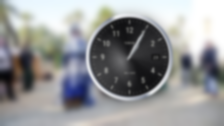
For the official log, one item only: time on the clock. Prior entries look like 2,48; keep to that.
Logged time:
1,05
